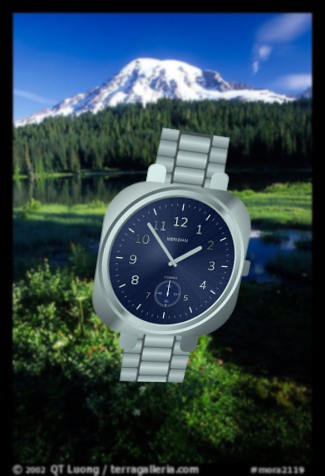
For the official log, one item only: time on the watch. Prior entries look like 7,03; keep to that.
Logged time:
1,53
